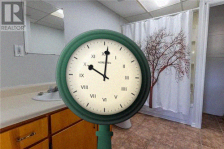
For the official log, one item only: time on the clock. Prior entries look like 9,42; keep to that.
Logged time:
10,01
